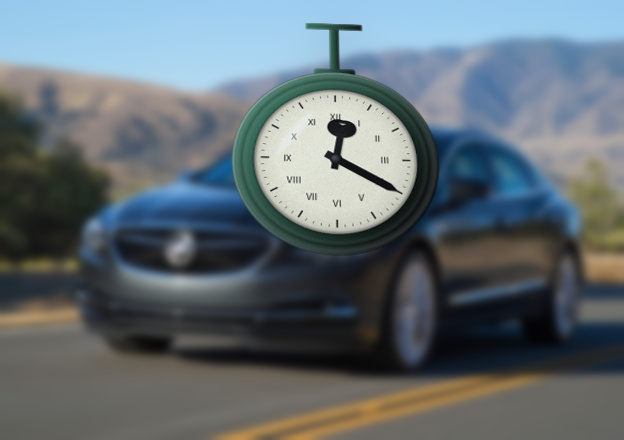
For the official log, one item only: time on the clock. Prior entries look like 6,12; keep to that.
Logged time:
12,20
